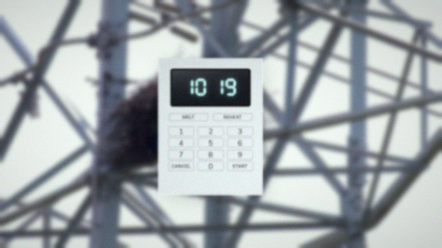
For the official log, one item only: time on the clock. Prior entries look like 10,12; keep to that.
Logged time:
10,19
